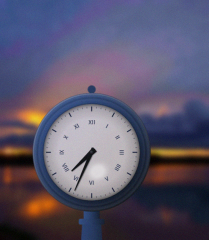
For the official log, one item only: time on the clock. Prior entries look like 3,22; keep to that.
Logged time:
7,34
